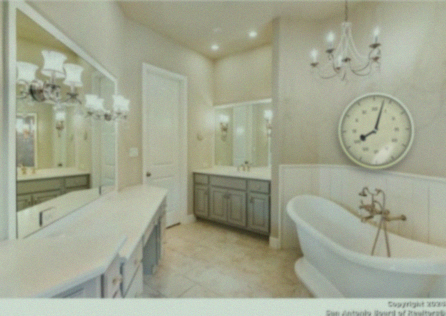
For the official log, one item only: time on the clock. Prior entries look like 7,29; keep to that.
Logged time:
8,03
